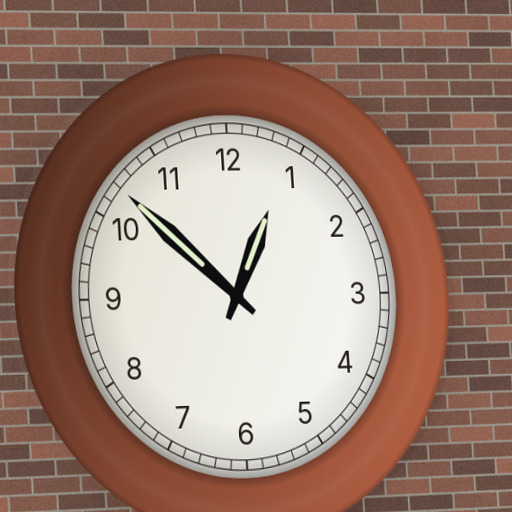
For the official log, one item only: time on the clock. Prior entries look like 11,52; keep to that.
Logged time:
12,52
